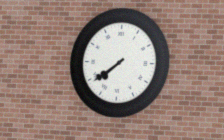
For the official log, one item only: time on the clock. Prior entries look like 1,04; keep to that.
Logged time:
7,39
